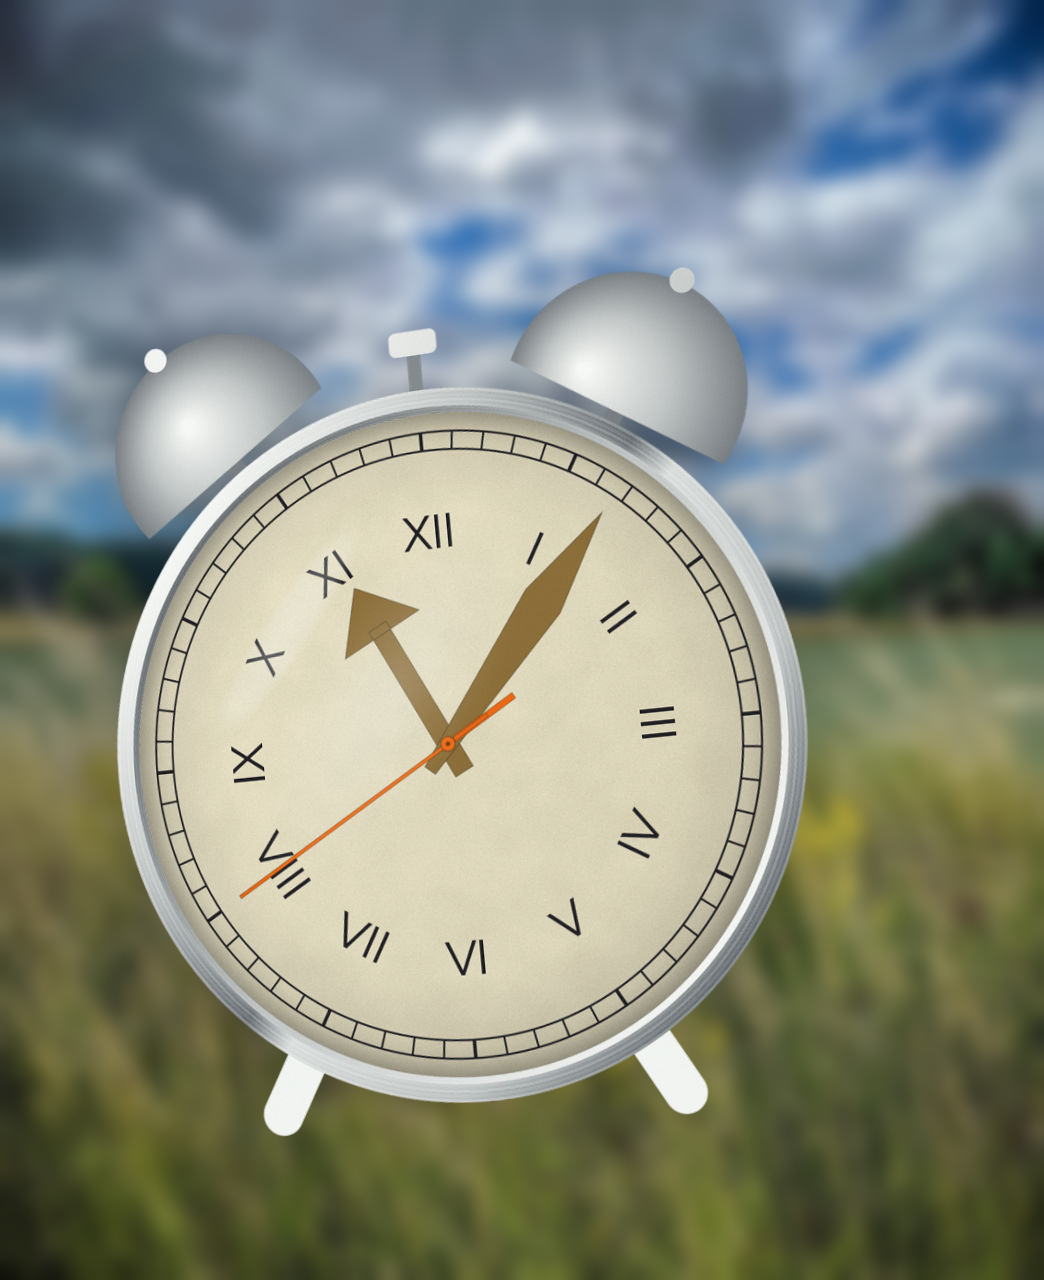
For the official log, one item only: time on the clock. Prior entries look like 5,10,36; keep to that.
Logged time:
11,06,40
